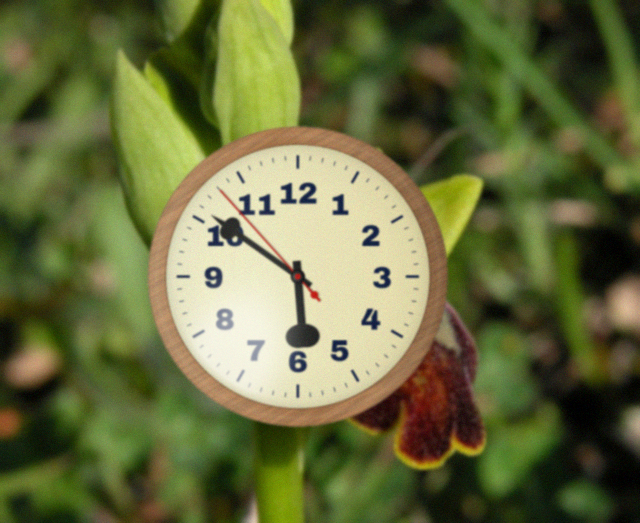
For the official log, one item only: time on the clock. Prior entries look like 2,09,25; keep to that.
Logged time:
5,50,53
